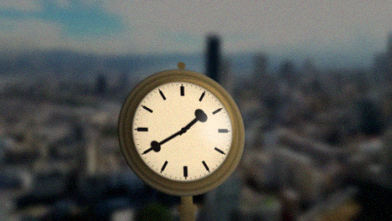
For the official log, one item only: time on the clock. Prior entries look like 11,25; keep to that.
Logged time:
1,40
